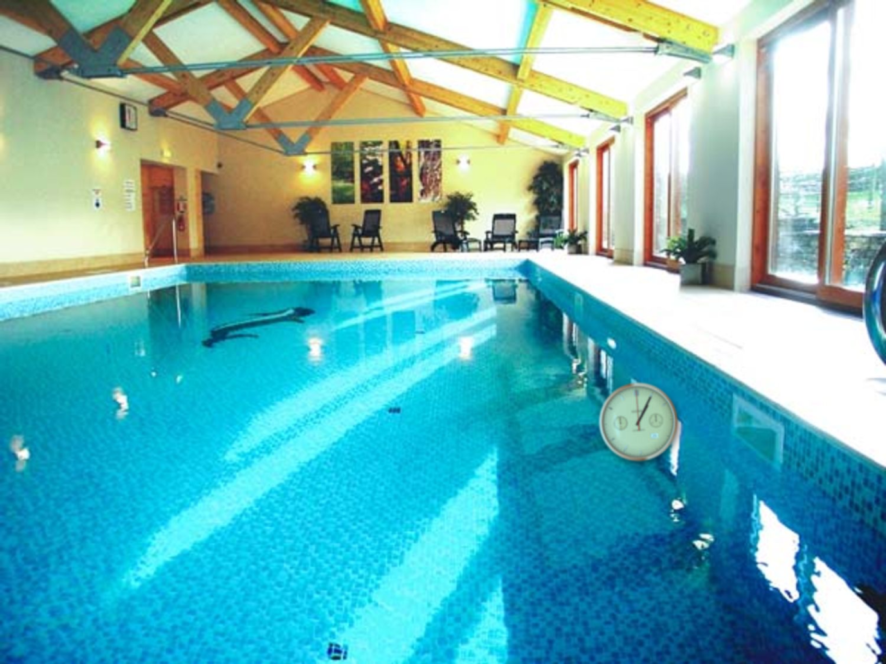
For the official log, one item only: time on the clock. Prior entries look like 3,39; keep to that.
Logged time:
1,05
